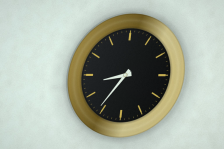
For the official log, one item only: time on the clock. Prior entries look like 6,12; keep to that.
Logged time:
8,36
